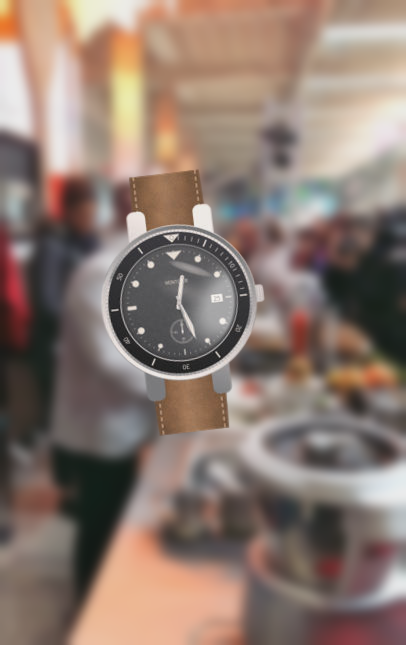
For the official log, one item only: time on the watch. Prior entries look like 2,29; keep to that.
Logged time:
12,27
